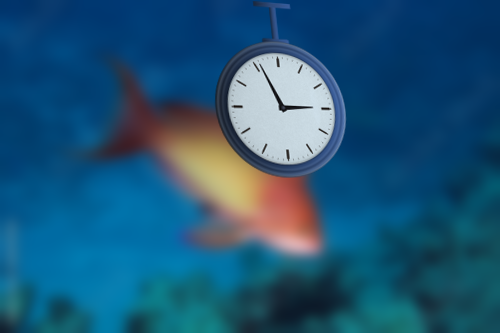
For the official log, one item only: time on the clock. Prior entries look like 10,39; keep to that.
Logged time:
2,56
